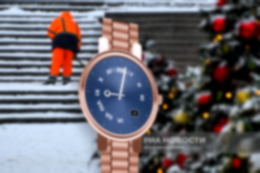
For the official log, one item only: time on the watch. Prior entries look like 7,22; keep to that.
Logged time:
9,02
